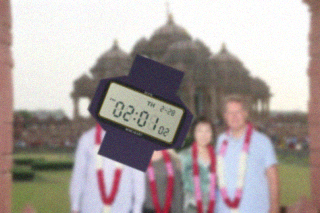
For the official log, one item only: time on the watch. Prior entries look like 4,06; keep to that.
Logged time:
2,01
